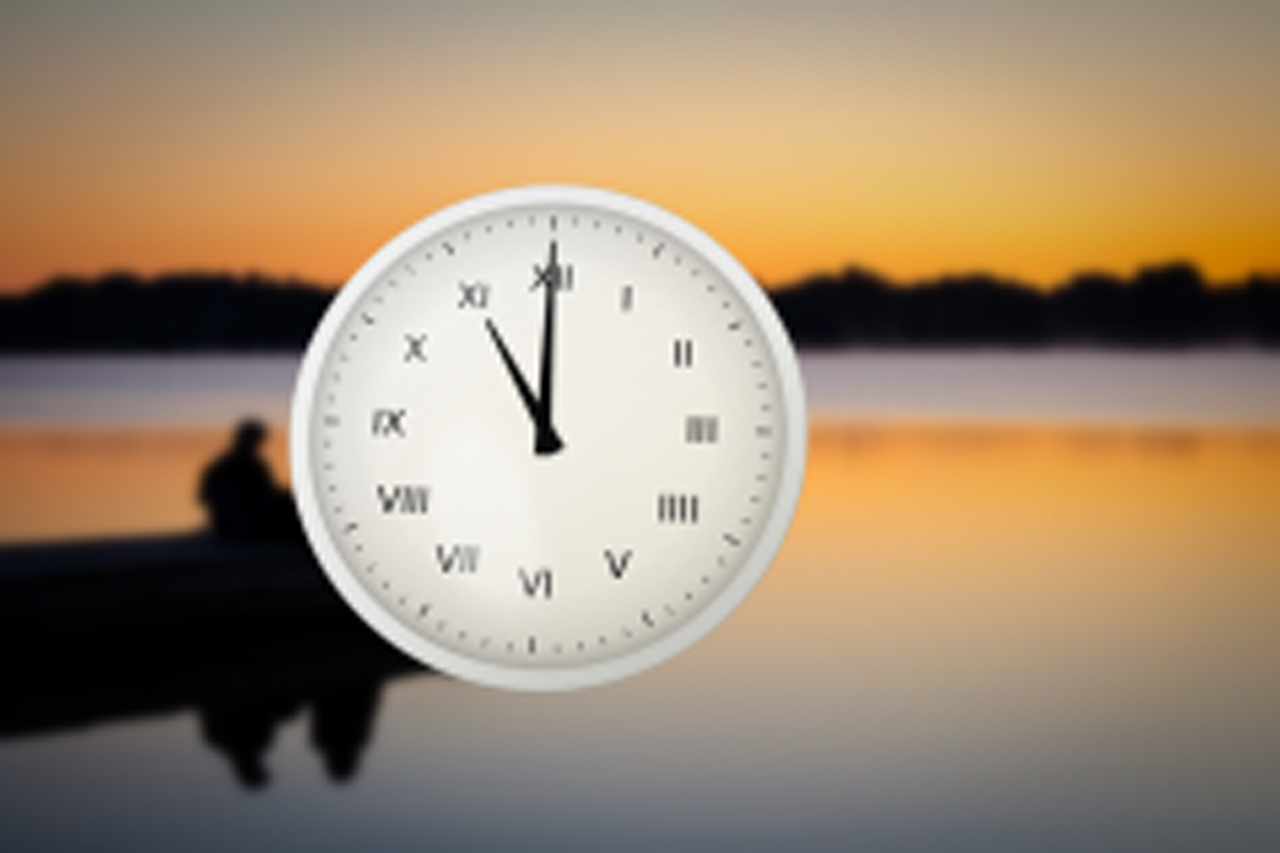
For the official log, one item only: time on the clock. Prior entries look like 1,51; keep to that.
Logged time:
11,00
